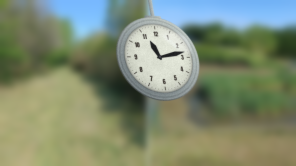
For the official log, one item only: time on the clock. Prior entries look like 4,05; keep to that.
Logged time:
11,13
